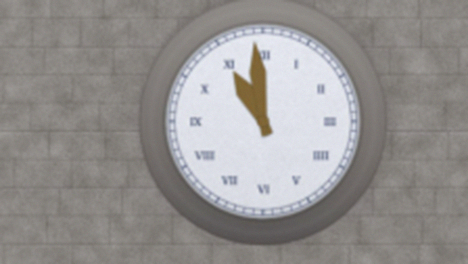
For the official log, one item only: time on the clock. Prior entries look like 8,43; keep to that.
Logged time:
10,59
